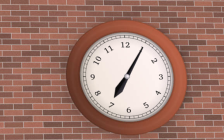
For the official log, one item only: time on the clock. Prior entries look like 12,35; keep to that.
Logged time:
7,05
